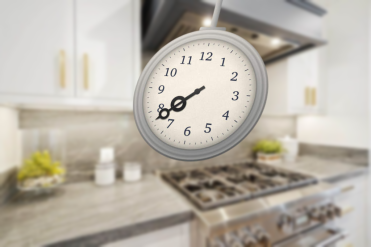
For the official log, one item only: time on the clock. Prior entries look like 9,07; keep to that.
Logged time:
7,38
